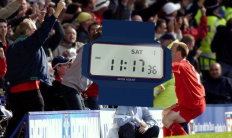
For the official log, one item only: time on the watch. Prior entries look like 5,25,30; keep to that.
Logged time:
11,17,36
